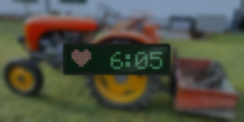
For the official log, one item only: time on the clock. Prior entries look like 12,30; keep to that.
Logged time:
6,05
